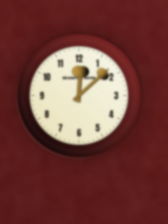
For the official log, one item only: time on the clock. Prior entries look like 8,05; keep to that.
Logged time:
12,08
